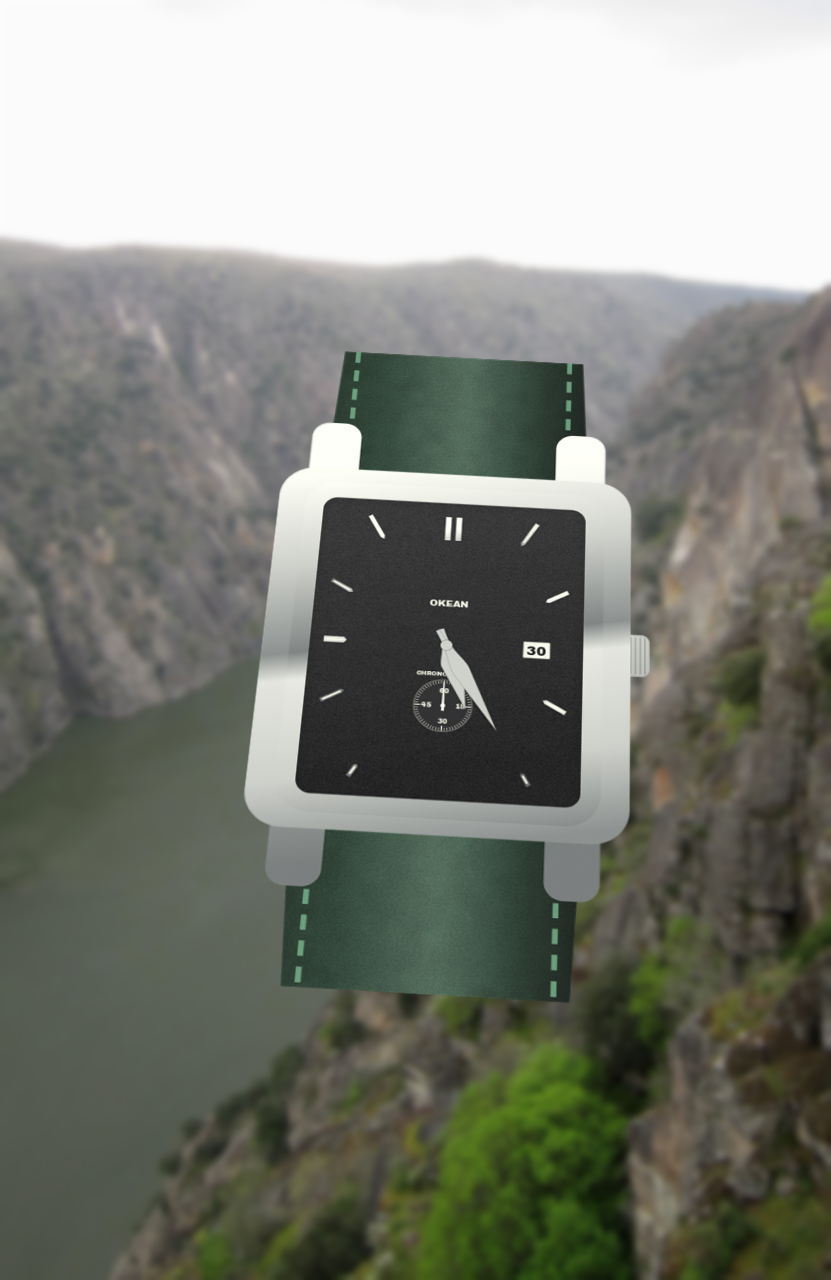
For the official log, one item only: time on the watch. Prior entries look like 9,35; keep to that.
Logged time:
5,25
